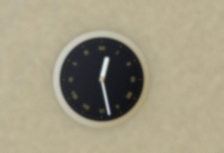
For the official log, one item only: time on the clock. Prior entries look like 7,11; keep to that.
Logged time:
12,28
